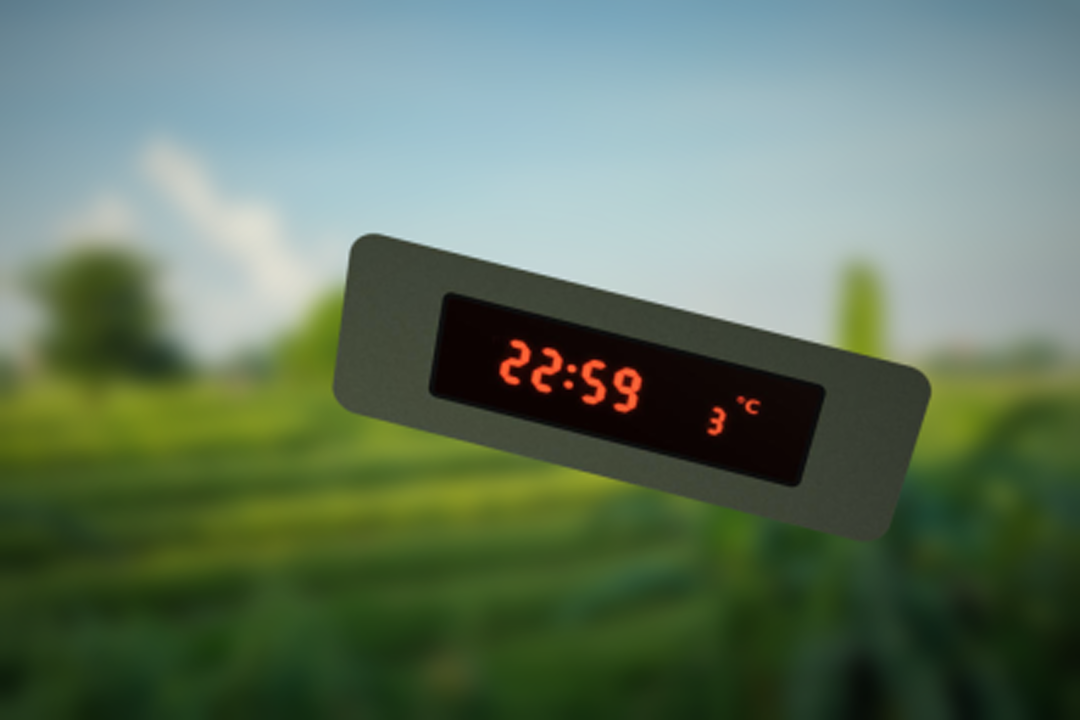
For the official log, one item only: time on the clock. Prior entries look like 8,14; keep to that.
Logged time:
22,59
